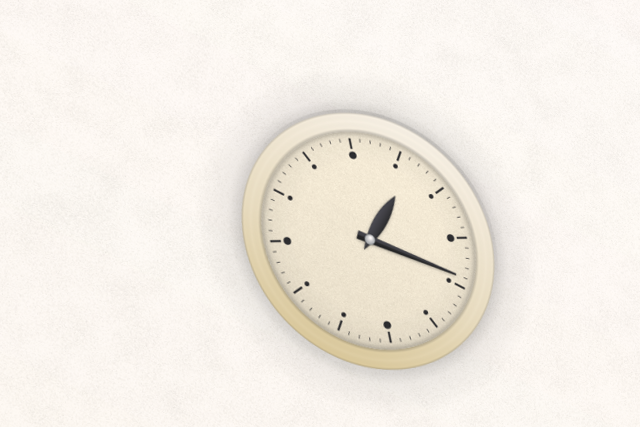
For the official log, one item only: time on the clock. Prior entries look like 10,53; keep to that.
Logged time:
1,19
